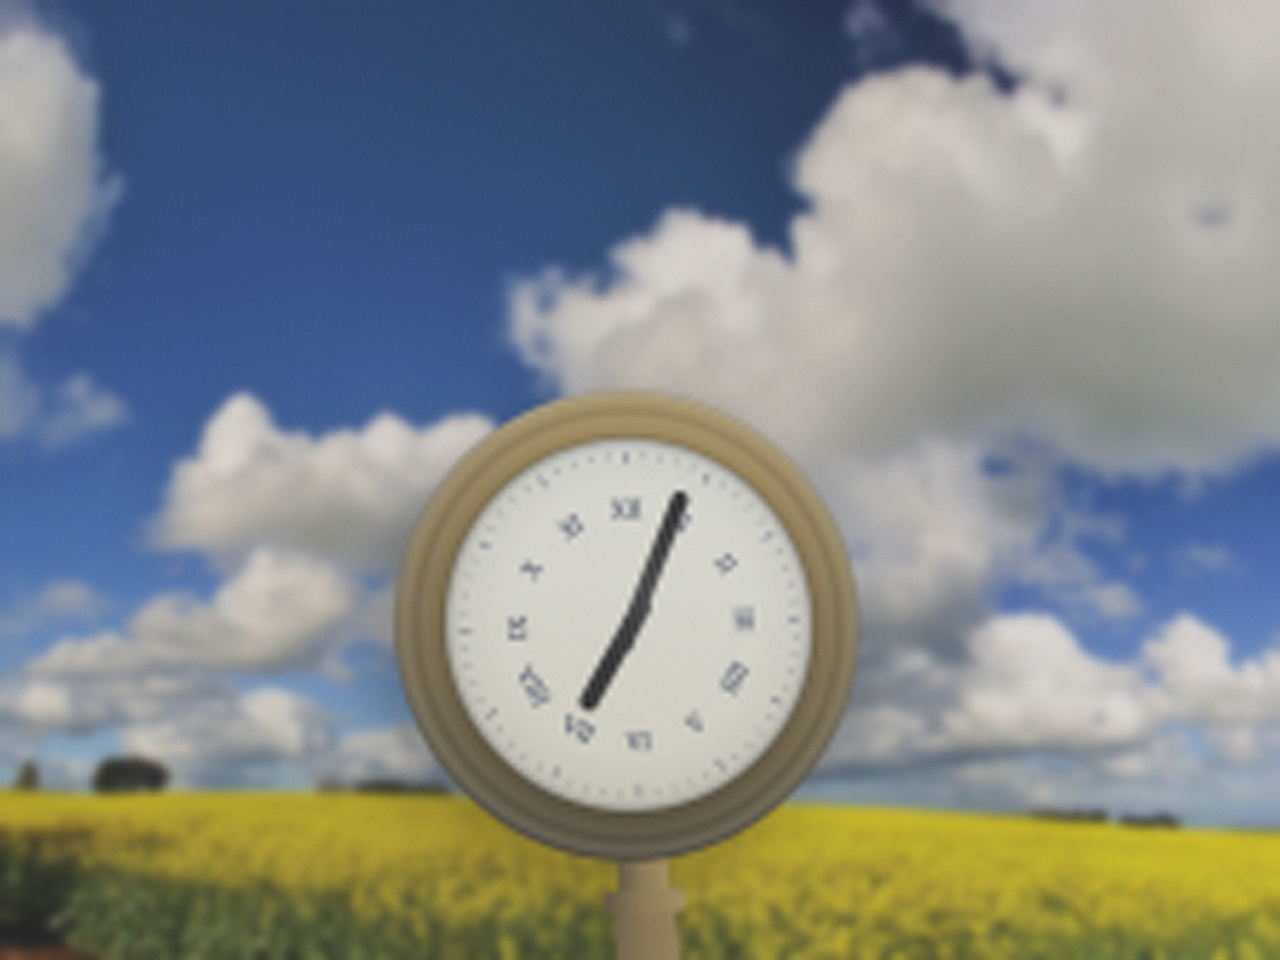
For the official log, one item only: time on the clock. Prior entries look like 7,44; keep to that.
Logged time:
7,04
